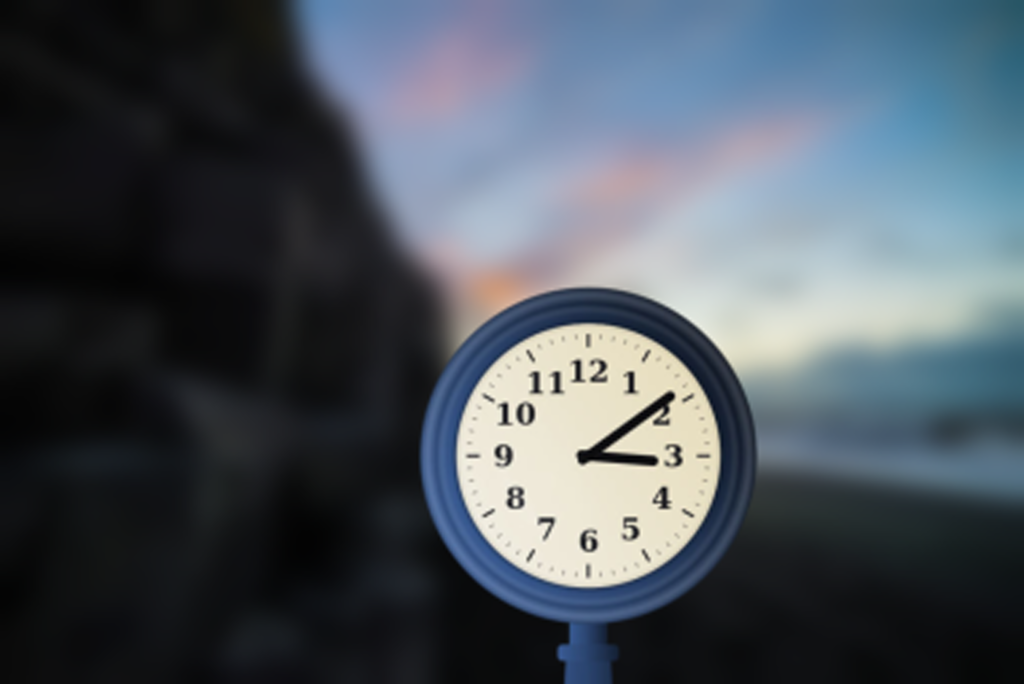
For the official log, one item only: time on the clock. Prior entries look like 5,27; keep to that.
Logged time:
3,09
